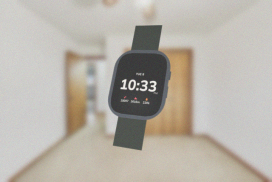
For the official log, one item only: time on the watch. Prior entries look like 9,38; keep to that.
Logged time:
10,33
